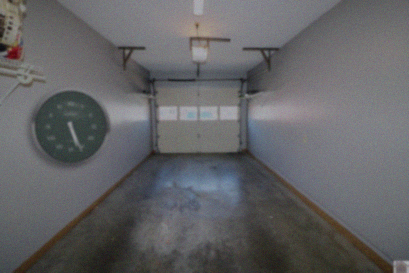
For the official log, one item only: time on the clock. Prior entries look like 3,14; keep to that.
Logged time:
5,26
